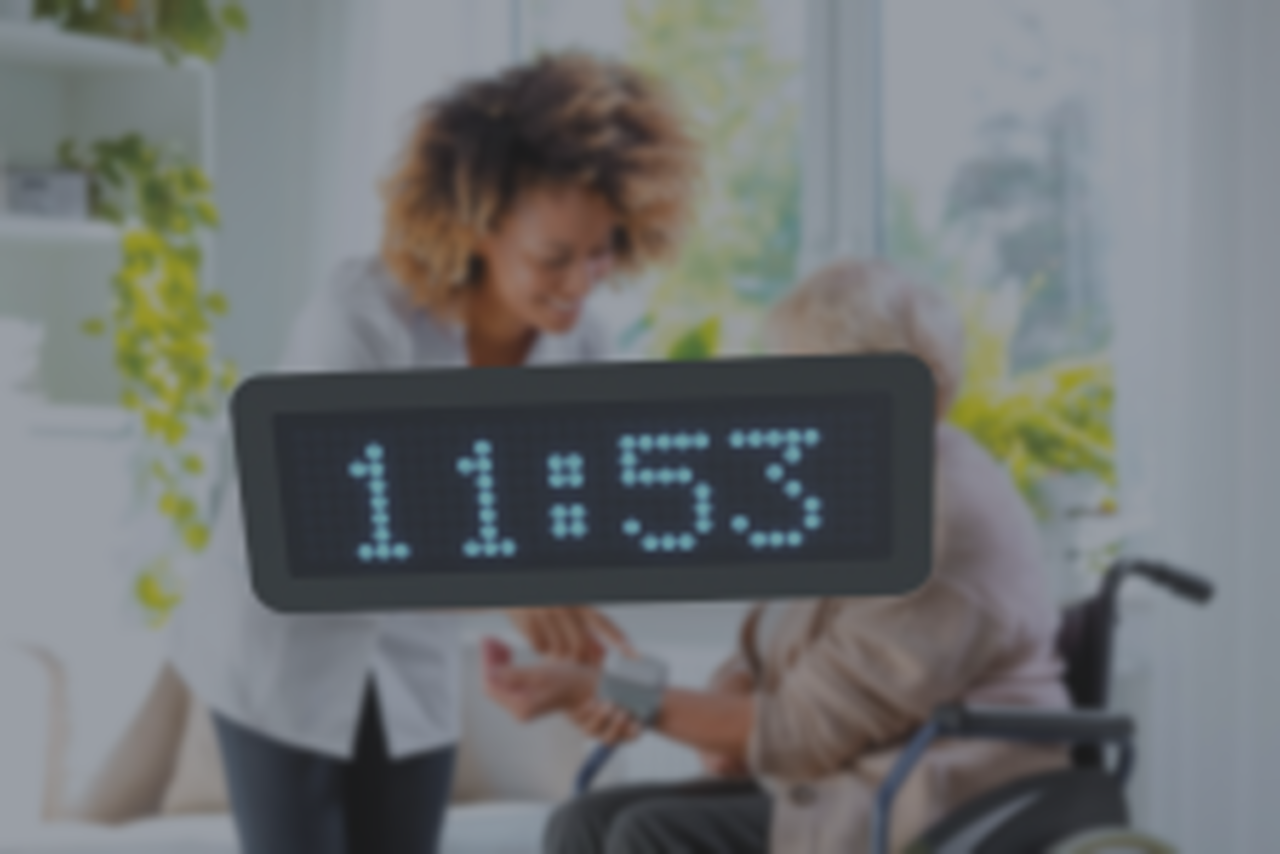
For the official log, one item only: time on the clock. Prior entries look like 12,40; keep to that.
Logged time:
11,53
